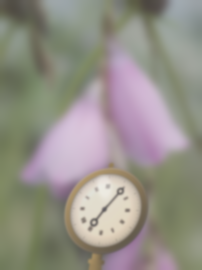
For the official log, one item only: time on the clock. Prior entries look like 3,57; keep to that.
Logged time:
7,06
